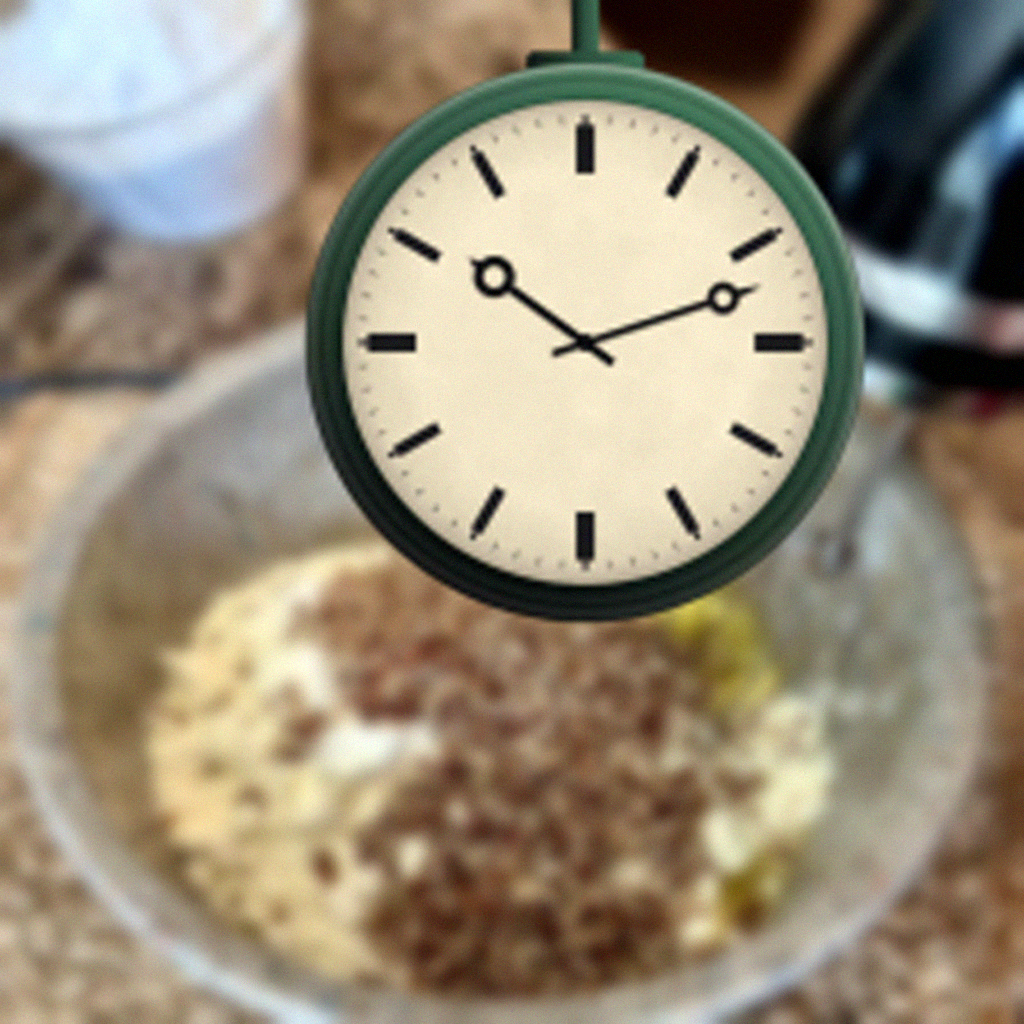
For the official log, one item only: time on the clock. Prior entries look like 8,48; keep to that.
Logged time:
10,12
